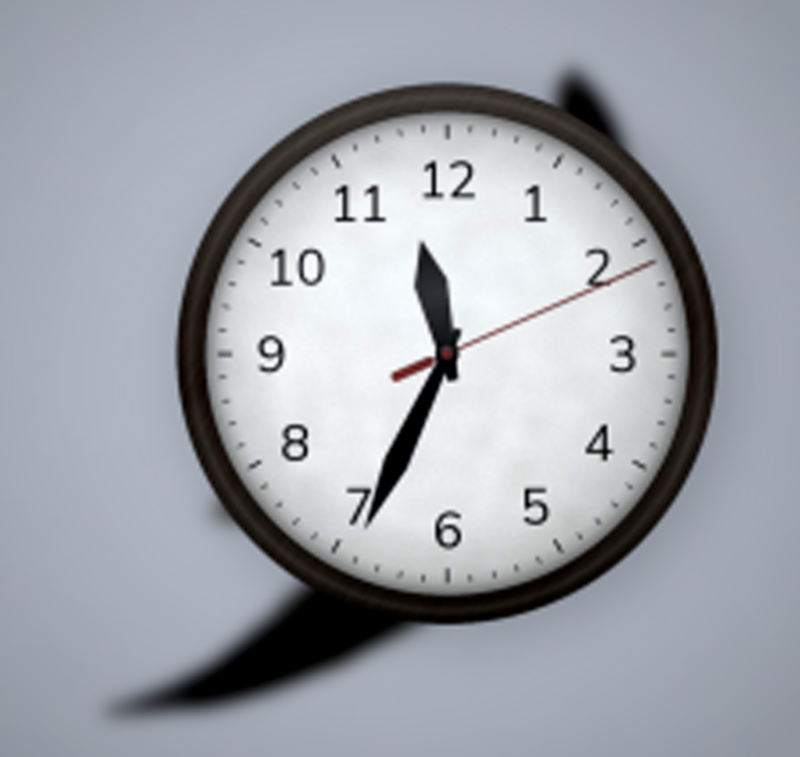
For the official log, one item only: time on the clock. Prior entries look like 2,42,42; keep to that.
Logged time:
11,34,11
